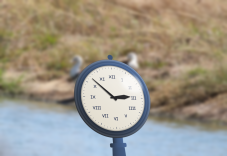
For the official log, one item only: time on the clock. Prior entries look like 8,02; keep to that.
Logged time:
2,52
